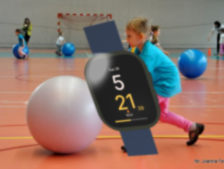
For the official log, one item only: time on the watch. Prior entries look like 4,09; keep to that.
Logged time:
5,21
